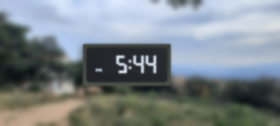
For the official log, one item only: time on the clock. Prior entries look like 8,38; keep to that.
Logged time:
5,44
